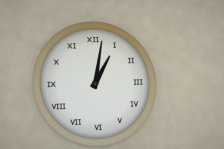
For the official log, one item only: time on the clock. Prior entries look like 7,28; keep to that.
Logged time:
1,02
